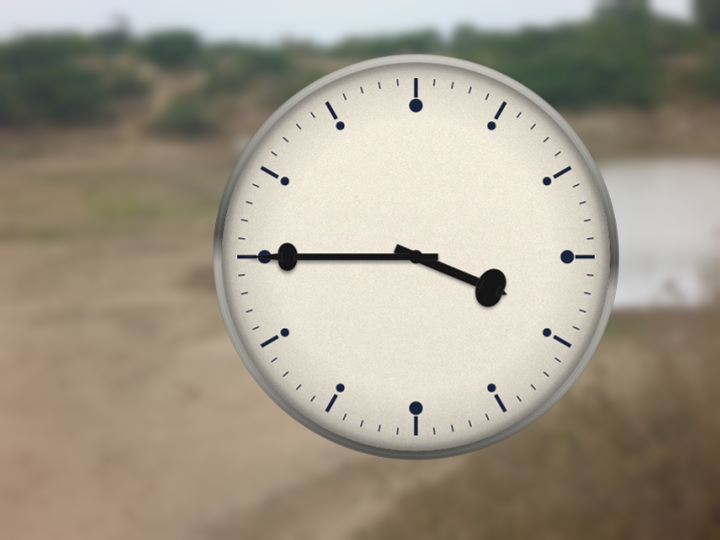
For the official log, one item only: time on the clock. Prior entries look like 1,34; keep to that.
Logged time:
3,45
